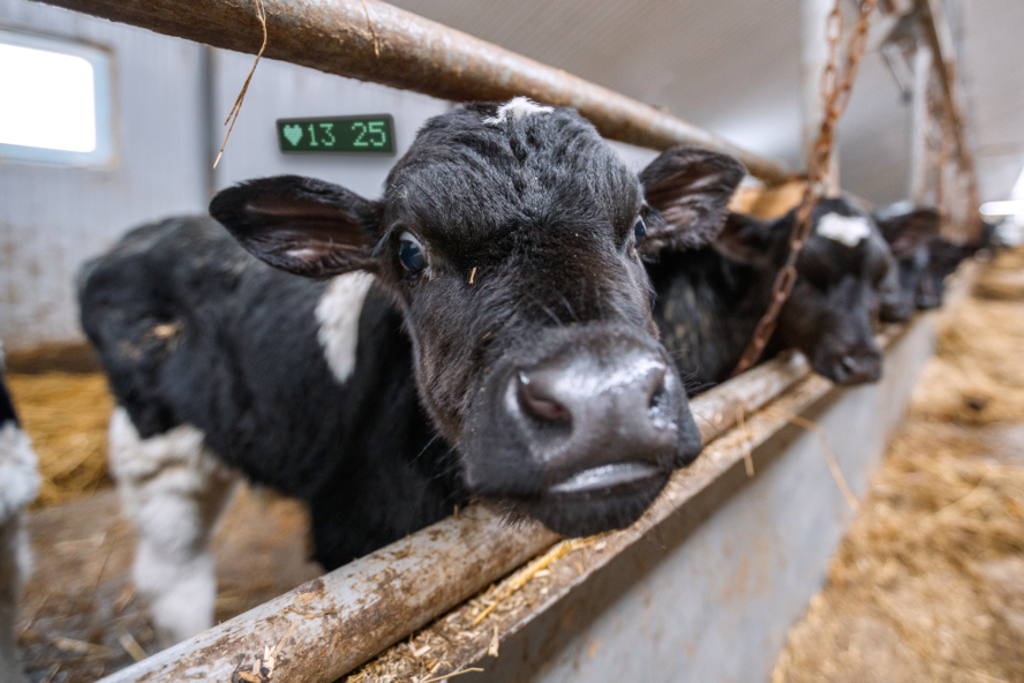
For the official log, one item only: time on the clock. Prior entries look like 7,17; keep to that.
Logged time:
13,25
